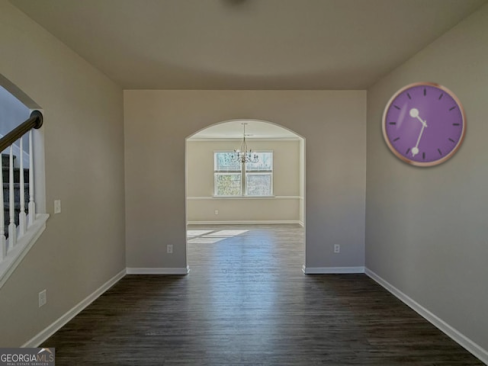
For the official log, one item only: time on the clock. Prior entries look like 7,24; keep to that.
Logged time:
10,33
